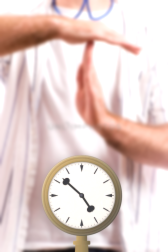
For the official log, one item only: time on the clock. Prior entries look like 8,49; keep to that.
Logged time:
4,52
